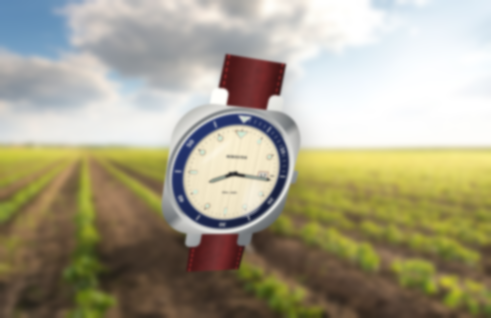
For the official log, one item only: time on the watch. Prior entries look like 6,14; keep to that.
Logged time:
8,16
